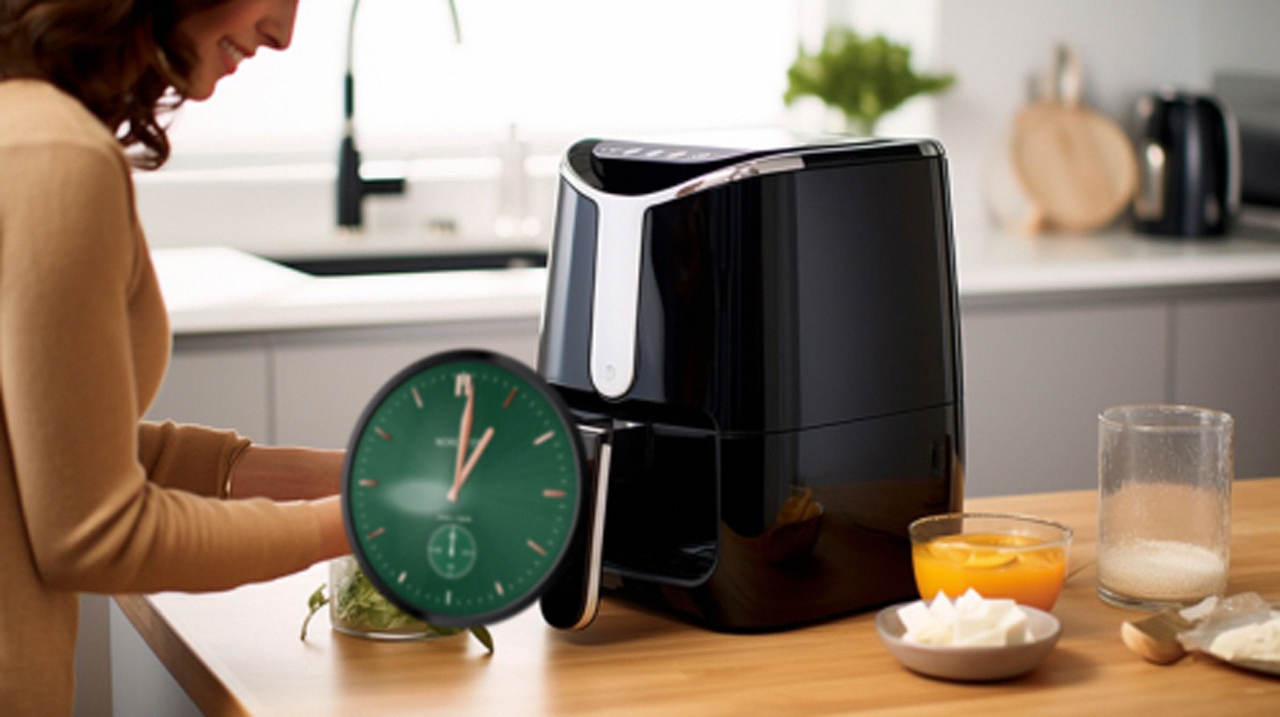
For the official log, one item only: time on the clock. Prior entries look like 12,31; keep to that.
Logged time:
1,01
